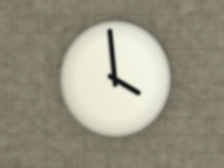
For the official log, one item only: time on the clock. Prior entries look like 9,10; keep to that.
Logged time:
3,59
